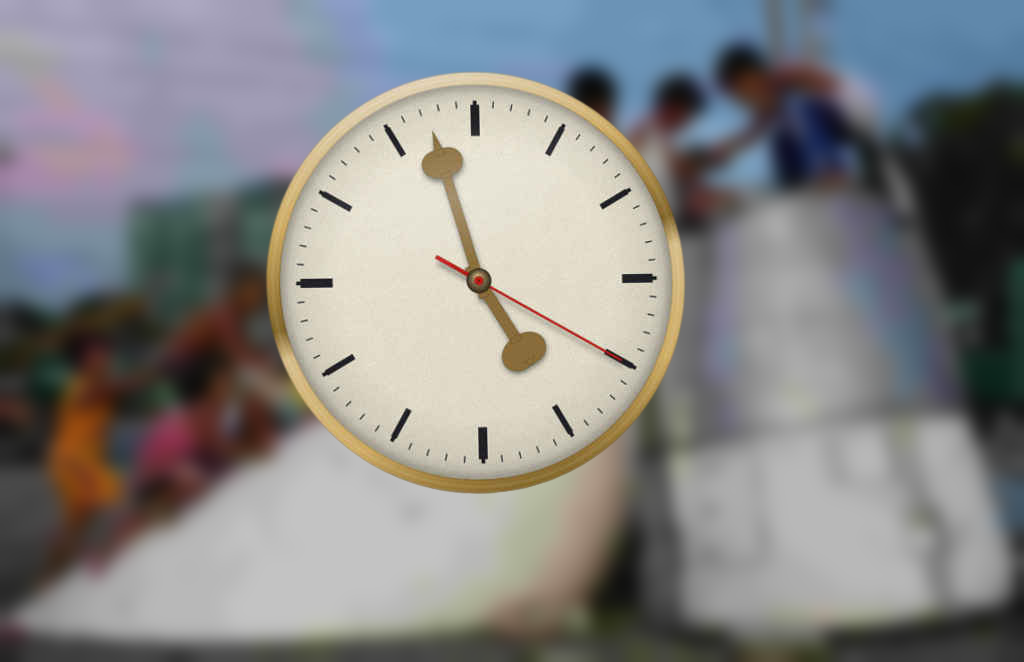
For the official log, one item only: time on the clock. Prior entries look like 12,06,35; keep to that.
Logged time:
4,57,20
